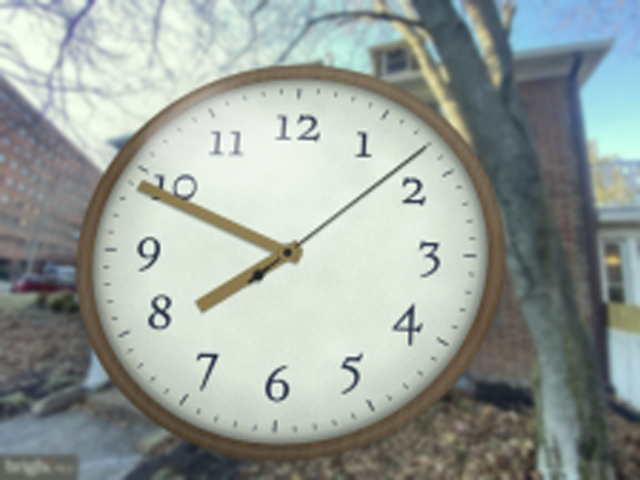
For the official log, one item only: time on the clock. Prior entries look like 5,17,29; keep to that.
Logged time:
7,49,08
